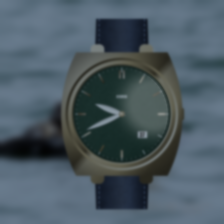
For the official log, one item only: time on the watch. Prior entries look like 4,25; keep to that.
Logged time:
9,41
